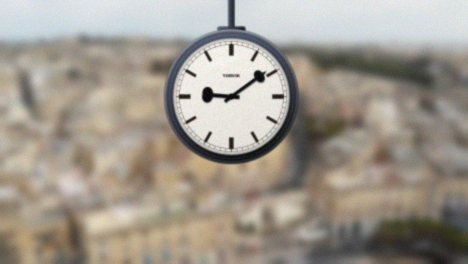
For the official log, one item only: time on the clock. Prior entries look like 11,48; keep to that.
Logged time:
9,09
